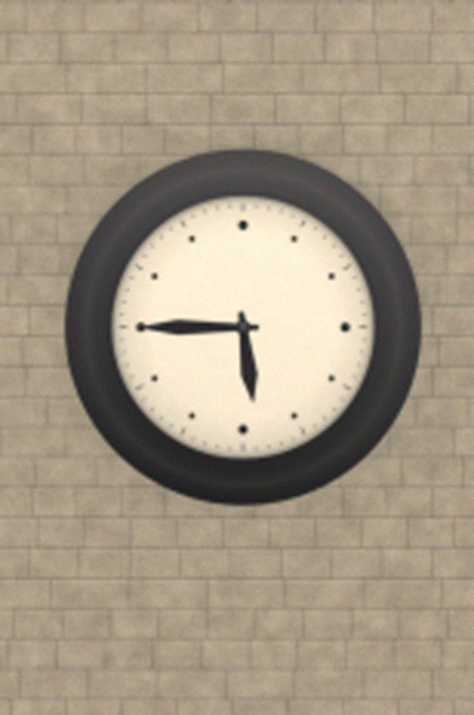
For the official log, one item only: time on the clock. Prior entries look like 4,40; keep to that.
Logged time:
5,45
